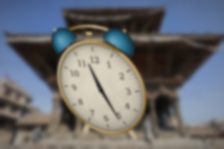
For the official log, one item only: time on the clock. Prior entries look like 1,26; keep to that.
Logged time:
11,26
